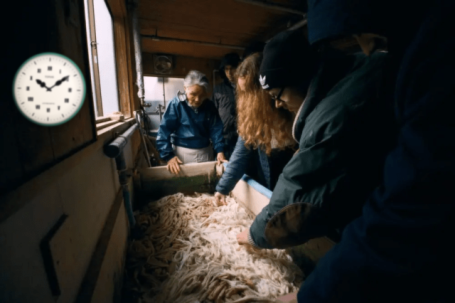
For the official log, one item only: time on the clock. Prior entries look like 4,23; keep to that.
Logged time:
10,09
